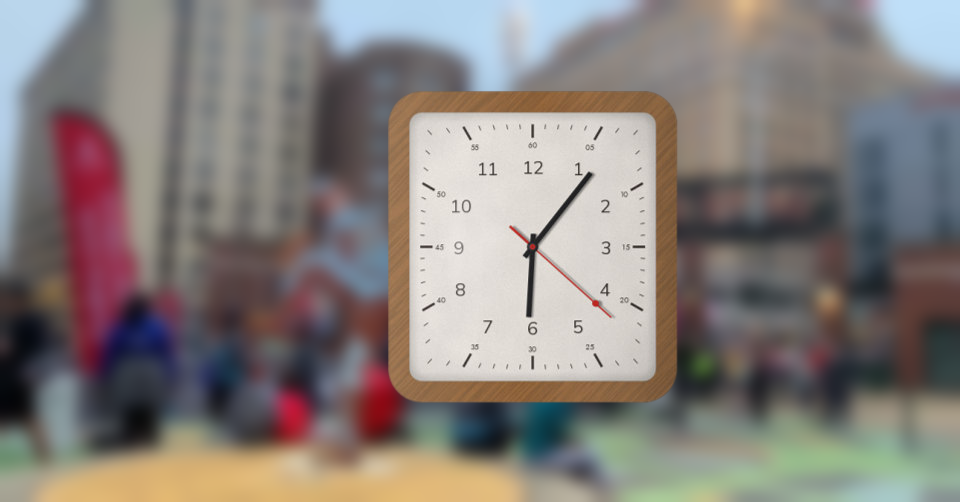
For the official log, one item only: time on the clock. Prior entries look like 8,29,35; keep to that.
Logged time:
6,06,22
